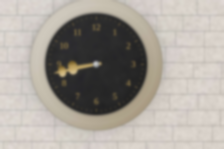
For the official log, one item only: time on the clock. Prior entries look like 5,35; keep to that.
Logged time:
8,43
